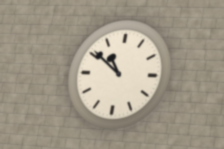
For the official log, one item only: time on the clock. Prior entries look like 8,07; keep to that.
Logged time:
10,51
